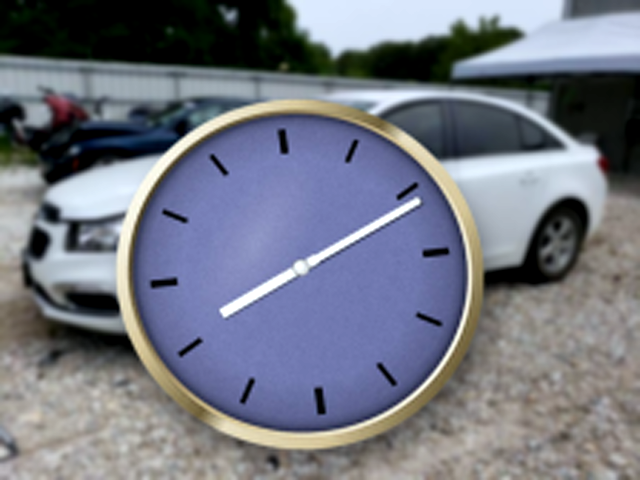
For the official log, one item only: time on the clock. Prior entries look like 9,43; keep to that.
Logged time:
8,11
